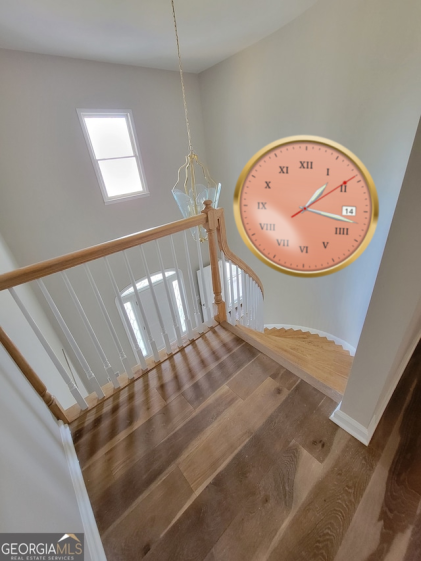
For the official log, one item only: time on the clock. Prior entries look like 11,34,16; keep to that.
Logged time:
1,17,09
